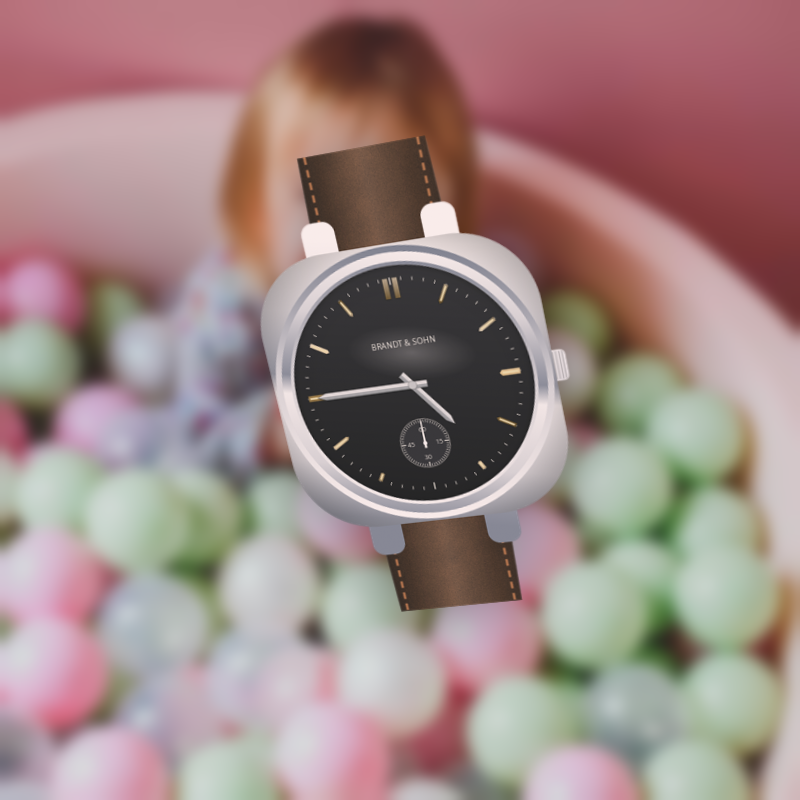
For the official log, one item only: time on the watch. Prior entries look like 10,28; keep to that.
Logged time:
4,45
